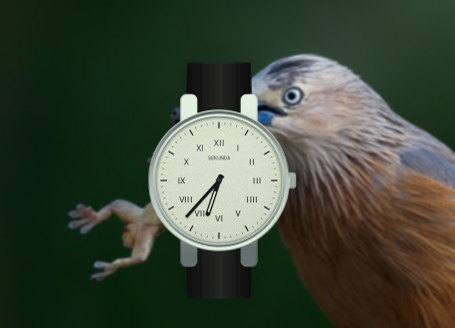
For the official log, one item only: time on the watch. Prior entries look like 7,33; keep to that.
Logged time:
6,37
